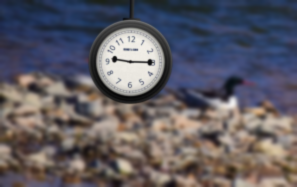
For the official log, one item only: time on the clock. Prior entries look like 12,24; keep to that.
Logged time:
9,15
